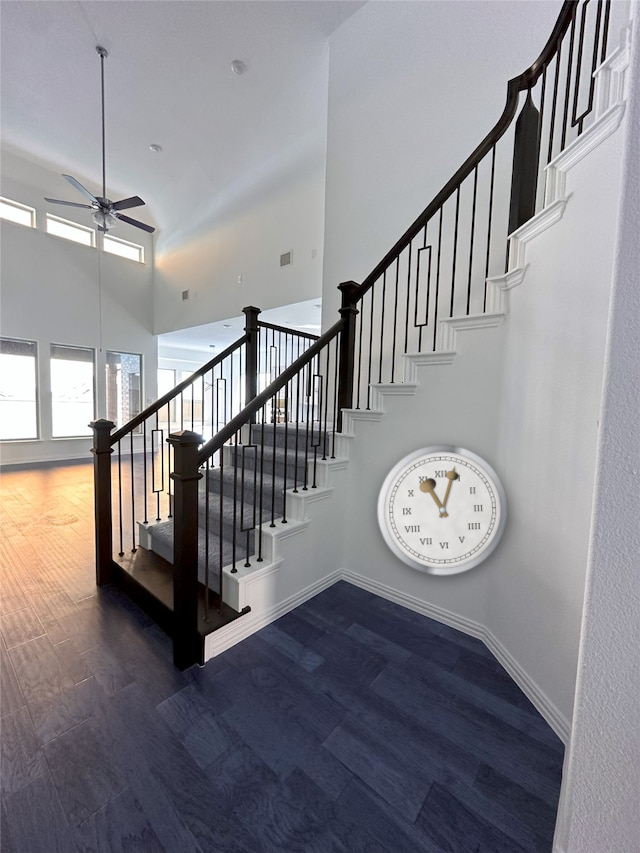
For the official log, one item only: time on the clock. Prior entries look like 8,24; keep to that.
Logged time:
11,03
